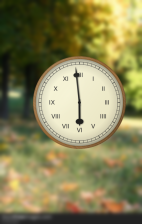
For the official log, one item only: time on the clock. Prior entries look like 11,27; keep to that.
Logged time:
5,59
